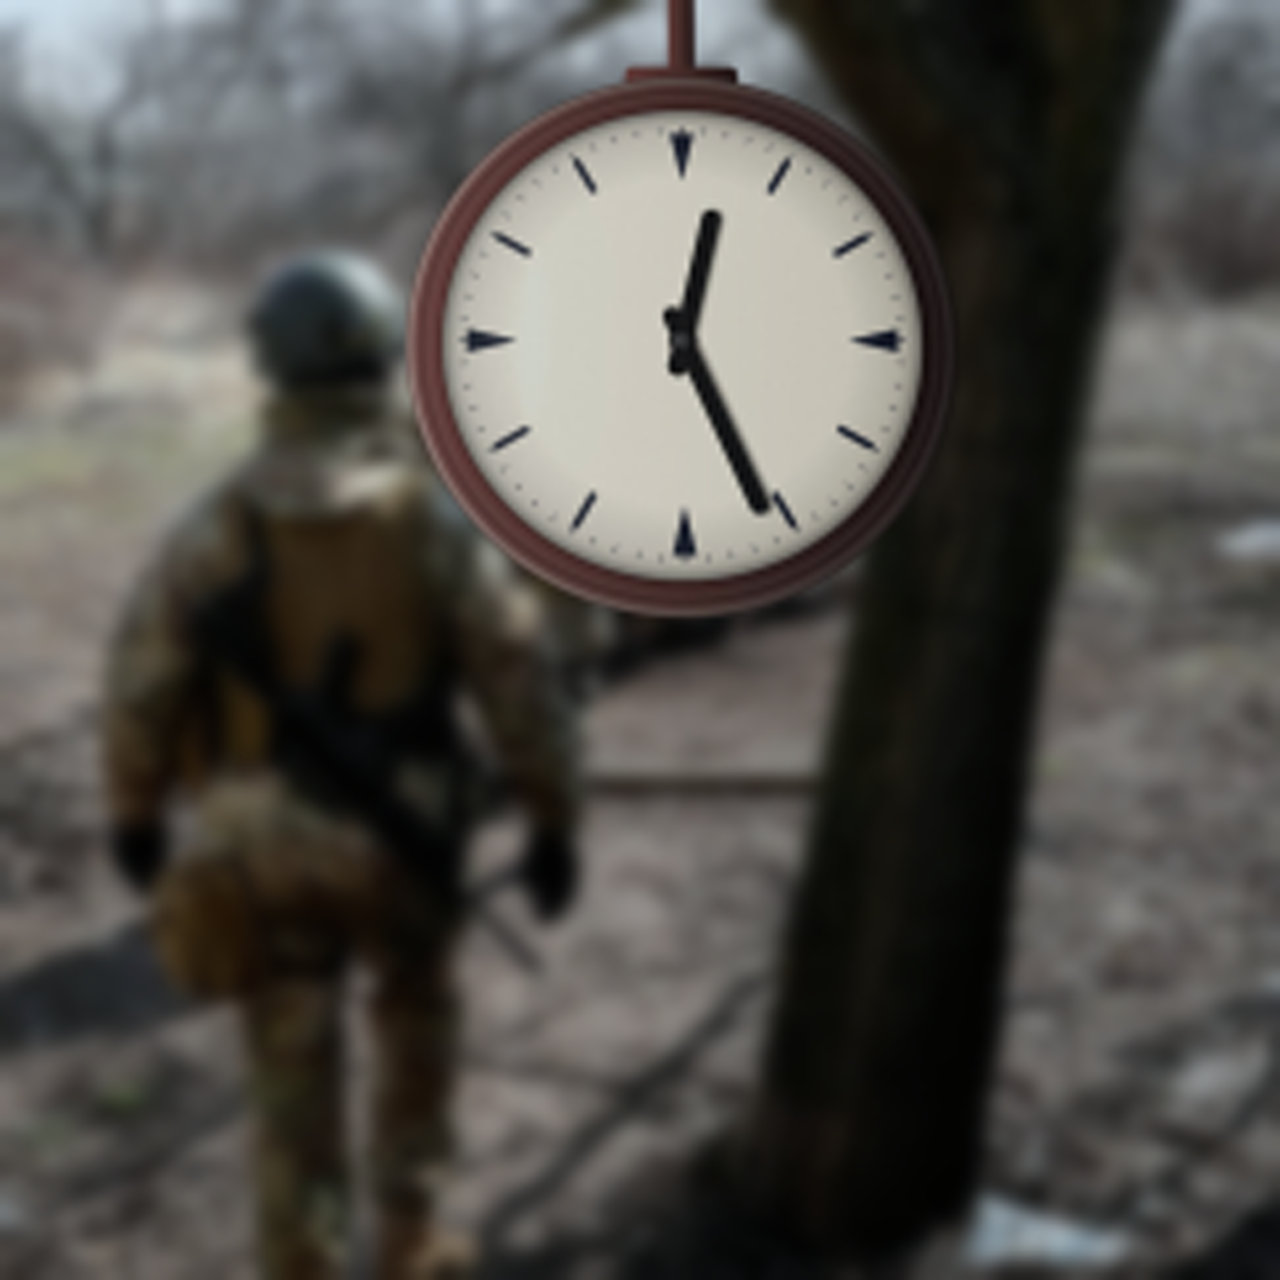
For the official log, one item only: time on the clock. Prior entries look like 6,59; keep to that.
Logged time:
12,26
